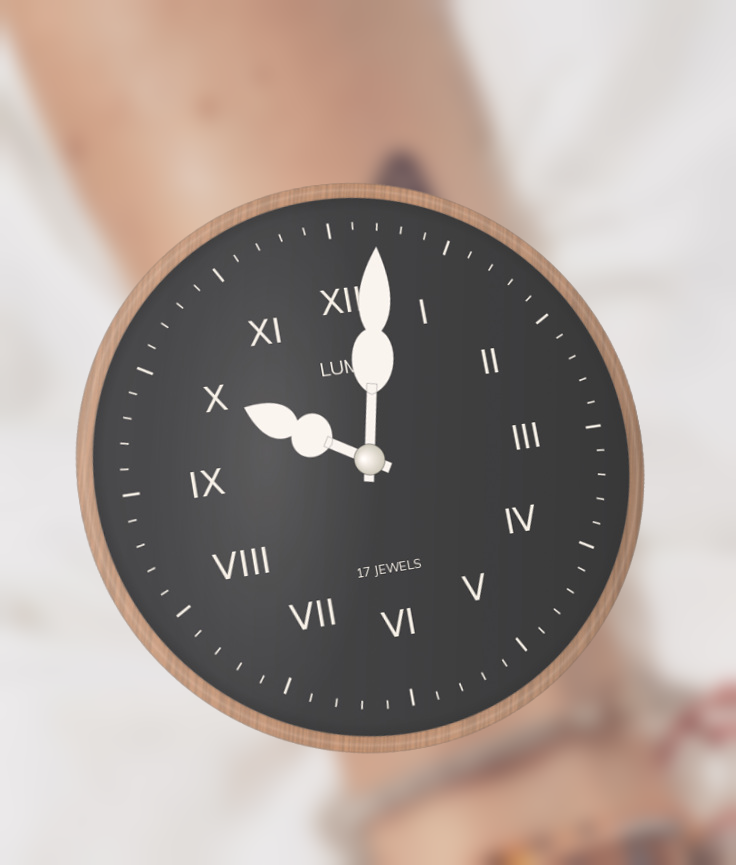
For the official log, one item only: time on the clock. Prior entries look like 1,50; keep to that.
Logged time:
10,02
